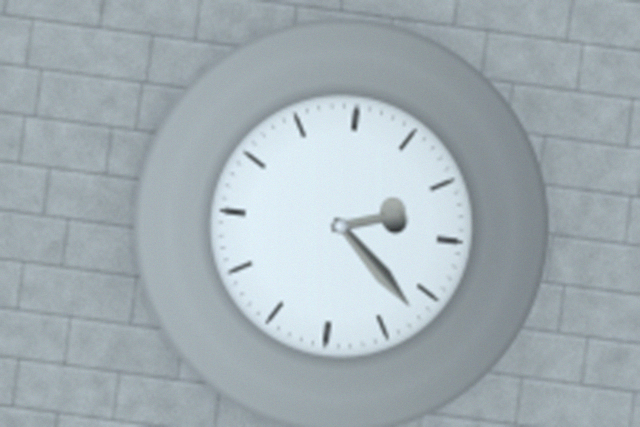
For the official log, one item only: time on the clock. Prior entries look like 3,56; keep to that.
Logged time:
2,22
